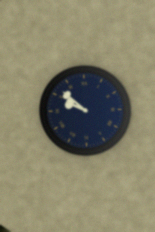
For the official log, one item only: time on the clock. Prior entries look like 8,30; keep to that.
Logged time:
9,52
